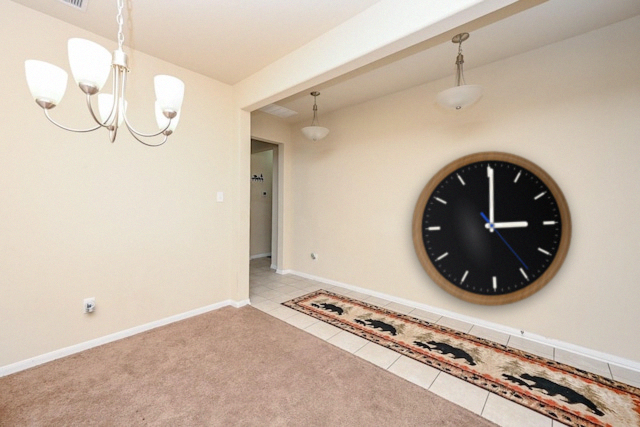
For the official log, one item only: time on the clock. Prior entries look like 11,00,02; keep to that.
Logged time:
3,00,24
